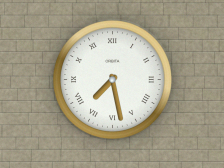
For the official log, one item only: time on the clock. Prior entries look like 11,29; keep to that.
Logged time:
7,28
